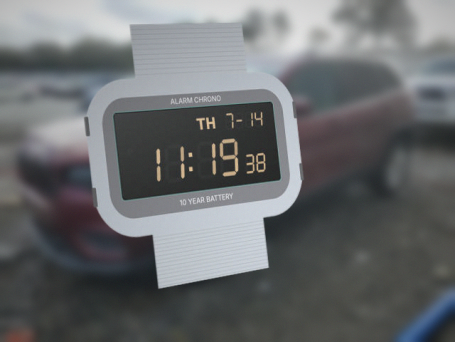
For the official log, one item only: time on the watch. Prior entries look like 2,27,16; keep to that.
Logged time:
11,19,38
